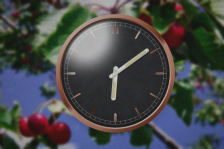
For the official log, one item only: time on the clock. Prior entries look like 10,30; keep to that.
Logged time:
6,09
